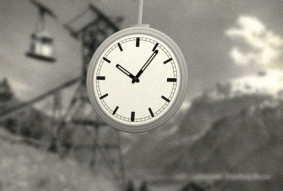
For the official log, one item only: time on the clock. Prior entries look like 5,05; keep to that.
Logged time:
10,06
